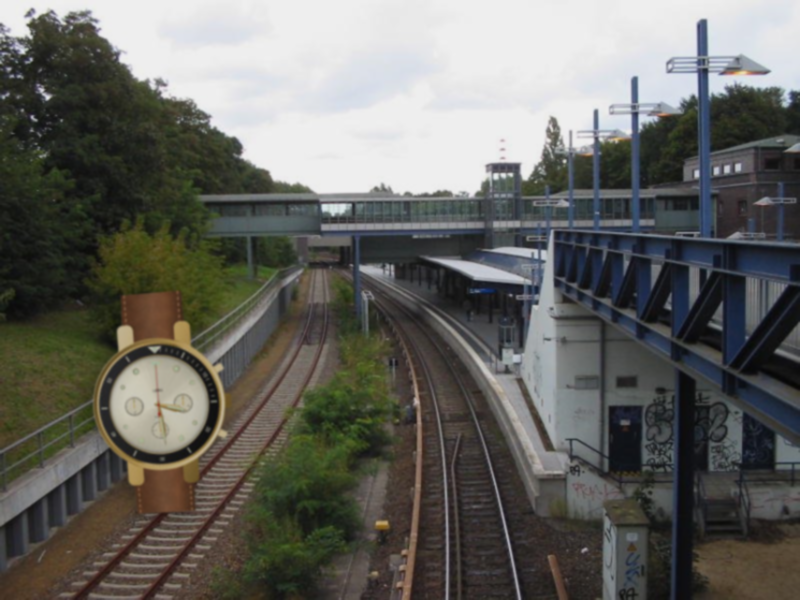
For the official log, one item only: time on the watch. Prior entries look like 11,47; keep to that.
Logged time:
3,29
